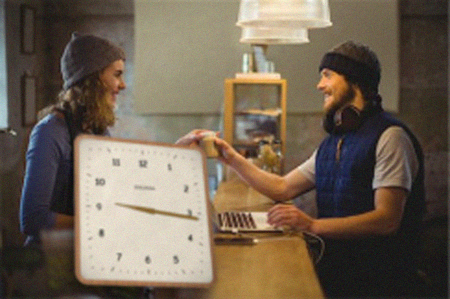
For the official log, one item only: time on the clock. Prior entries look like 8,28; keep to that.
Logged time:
9,16
